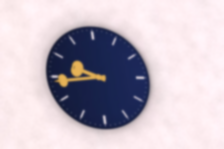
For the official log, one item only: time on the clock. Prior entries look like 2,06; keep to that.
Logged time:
9,44
